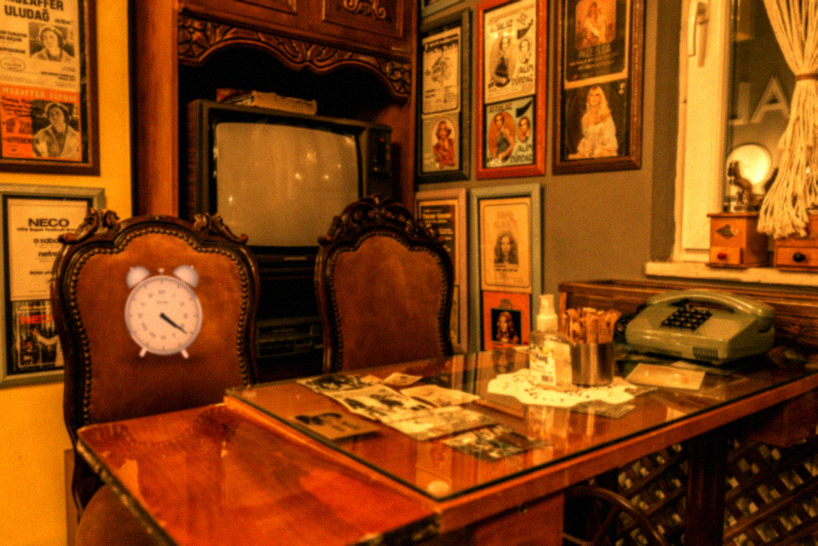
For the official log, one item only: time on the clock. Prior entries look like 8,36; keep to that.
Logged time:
4,21
